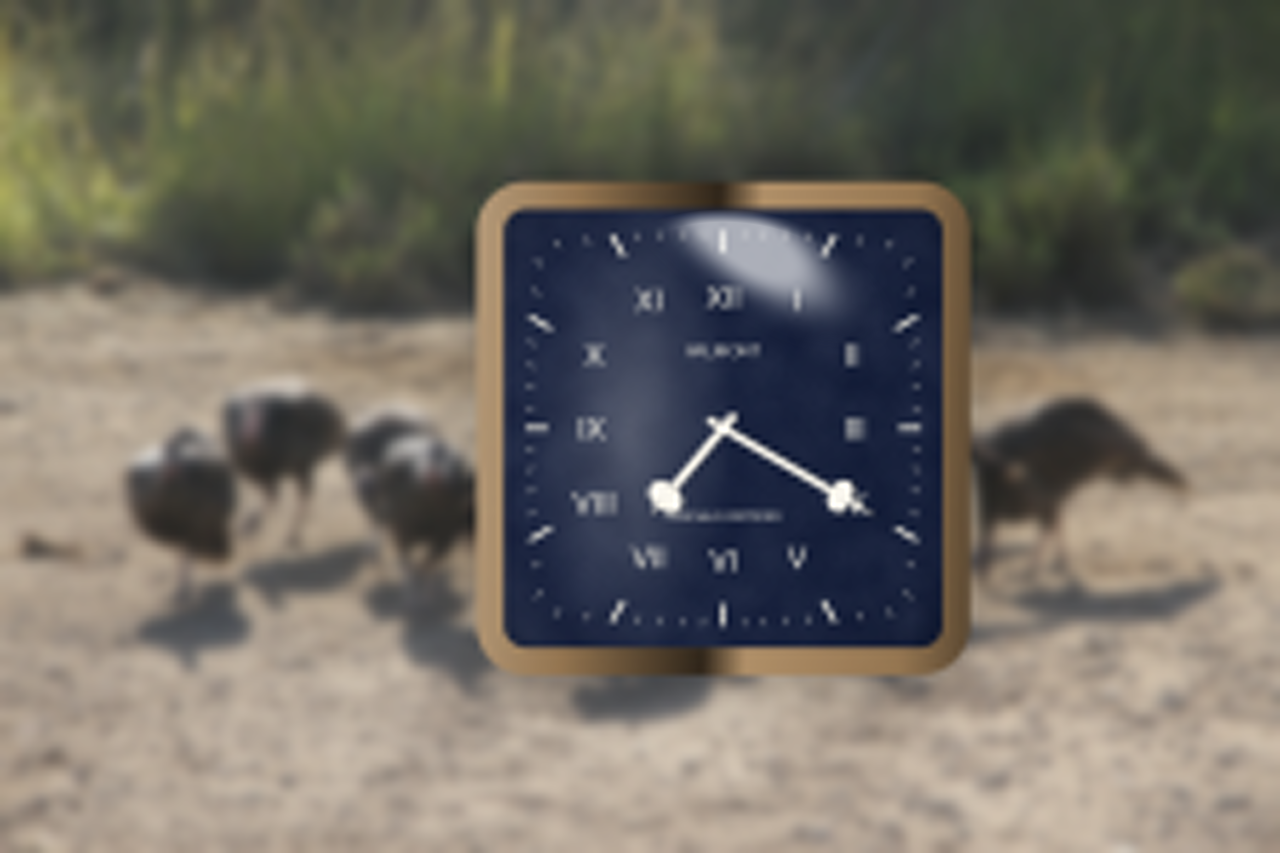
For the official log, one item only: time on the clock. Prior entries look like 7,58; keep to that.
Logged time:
7,20
